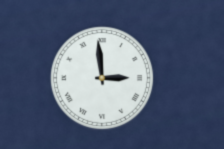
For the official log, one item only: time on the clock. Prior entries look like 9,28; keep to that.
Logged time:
2,59
